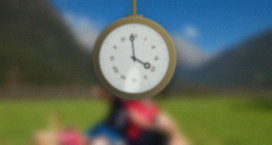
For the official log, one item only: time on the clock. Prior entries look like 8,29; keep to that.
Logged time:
3,59
